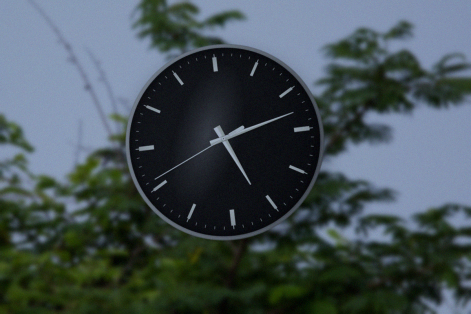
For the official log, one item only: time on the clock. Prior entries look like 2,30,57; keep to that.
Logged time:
5,12,41
